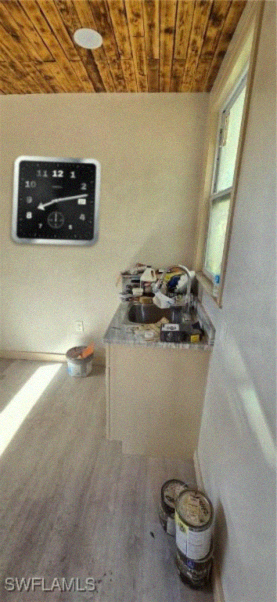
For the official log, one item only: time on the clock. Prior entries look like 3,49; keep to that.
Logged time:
8,13
